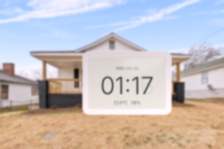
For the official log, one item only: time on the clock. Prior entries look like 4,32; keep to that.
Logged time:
1,17
